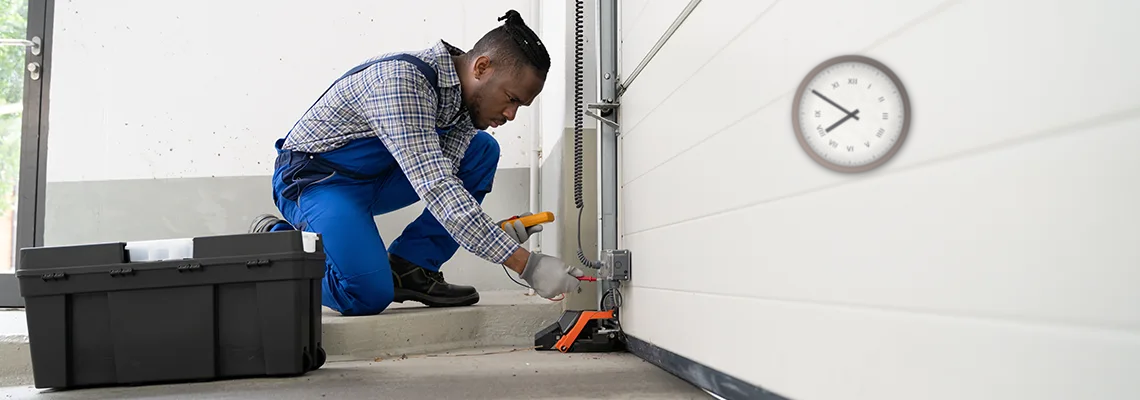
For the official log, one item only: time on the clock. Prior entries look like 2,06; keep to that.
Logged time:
7,50
